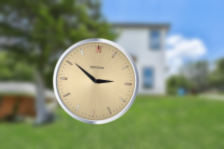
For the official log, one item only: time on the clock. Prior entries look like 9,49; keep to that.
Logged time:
2,51
